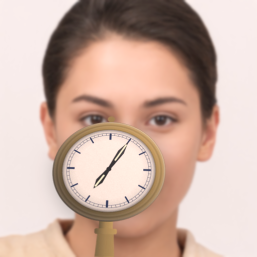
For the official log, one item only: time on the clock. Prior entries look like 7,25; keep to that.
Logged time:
7,05
